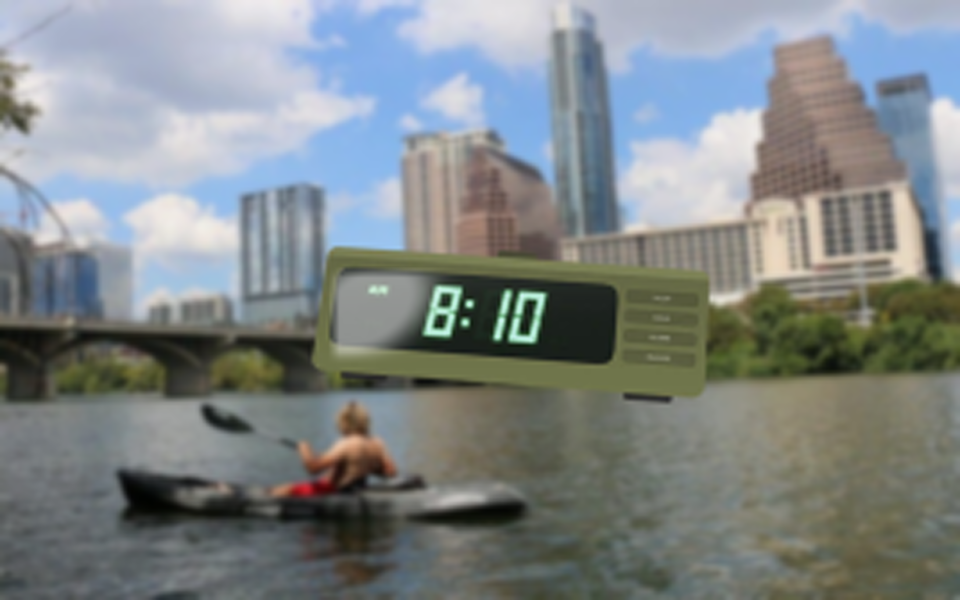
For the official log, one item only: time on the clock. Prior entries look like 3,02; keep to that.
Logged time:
8,10
